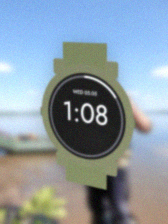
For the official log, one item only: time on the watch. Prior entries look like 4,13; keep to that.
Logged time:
1,08
